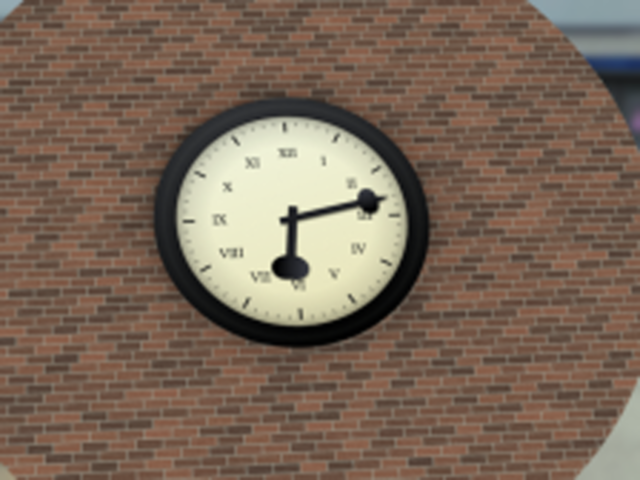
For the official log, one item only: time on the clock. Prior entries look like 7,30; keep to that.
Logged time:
6,13
